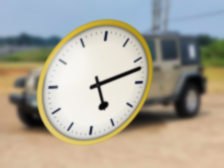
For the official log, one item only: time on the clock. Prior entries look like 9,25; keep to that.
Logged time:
5,12
